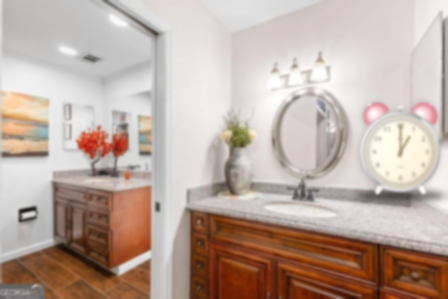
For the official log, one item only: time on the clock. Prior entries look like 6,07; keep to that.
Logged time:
1,00
